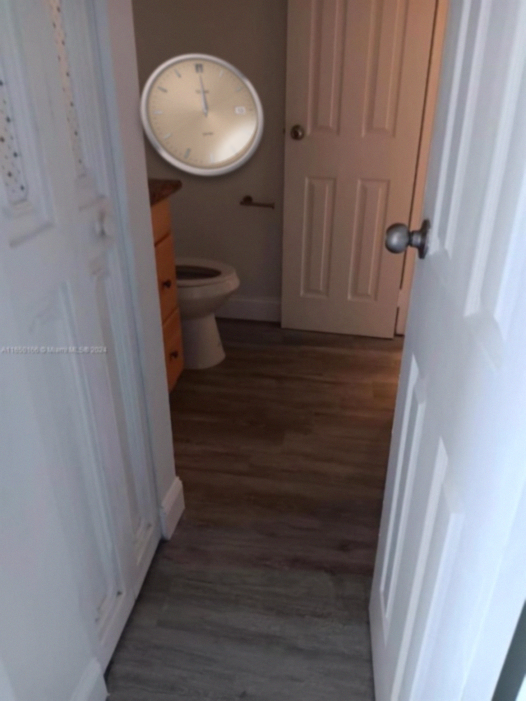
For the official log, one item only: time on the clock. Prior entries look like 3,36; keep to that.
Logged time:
12,00
